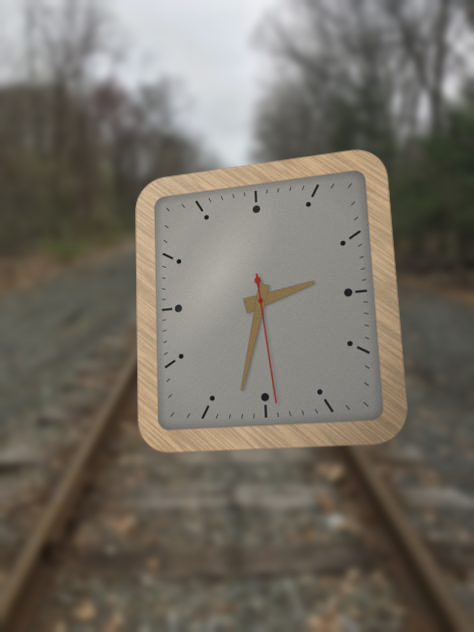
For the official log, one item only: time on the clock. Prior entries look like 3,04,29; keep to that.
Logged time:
2,32,29
